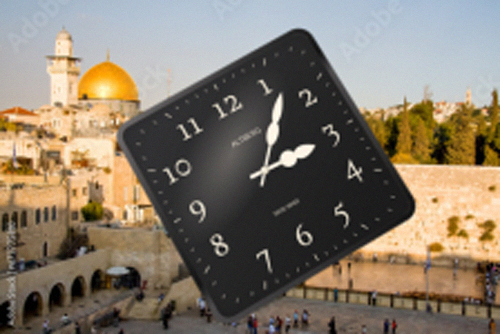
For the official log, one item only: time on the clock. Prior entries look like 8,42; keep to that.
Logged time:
3,07
